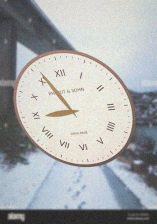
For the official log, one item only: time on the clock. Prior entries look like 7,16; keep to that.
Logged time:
8,56
